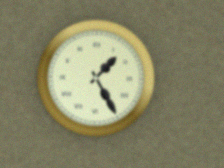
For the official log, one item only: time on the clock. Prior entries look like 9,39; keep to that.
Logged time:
1,25
